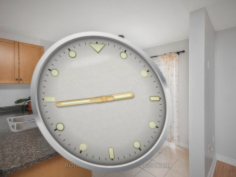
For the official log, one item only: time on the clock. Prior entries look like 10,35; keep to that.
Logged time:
2,44
